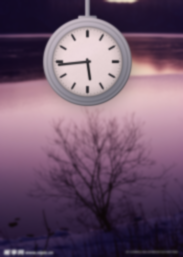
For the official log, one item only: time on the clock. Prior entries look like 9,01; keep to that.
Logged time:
5,44
